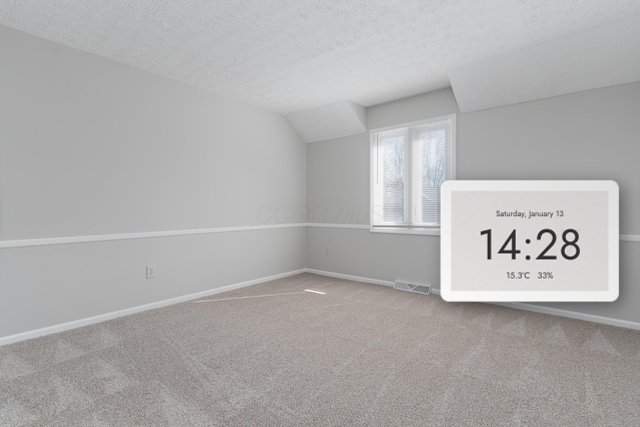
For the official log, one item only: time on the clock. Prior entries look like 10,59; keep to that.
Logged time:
14,28
